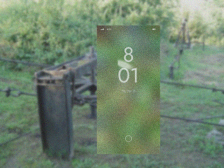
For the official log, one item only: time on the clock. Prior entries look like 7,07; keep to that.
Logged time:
8,01
